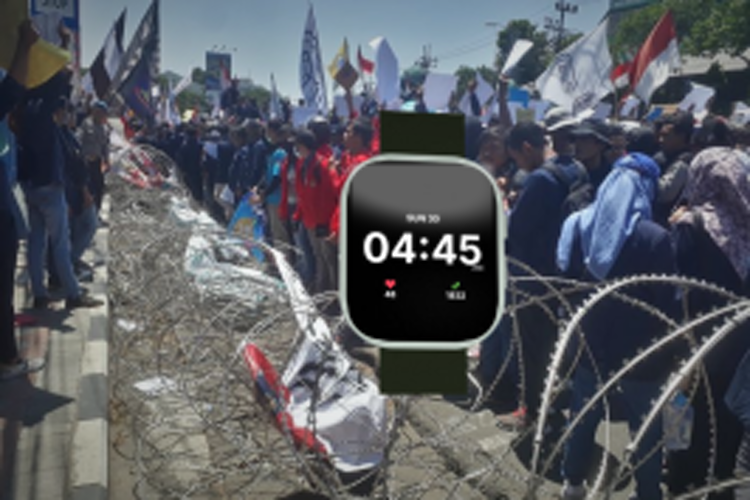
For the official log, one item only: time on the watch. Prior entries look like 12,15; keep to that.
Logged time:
4,45
